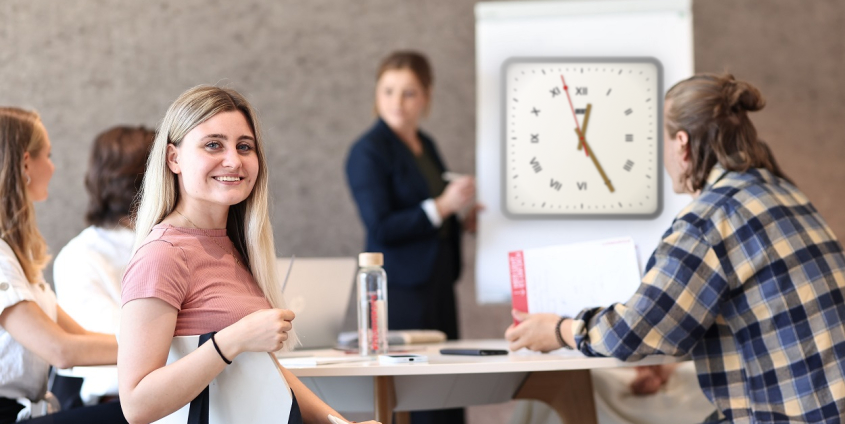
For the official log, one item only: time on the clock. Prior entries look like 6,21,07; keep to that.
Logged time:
12,24,57
